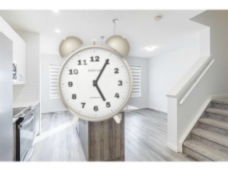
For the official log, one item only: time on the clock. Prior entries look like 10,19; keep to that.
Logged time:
5,05
